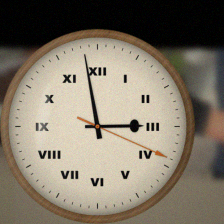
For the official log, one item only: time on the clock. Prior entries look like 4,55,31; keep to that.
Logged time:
2,58,19
